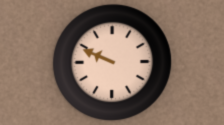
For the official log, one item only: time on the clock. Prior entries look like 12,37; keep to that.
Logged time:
9,49
